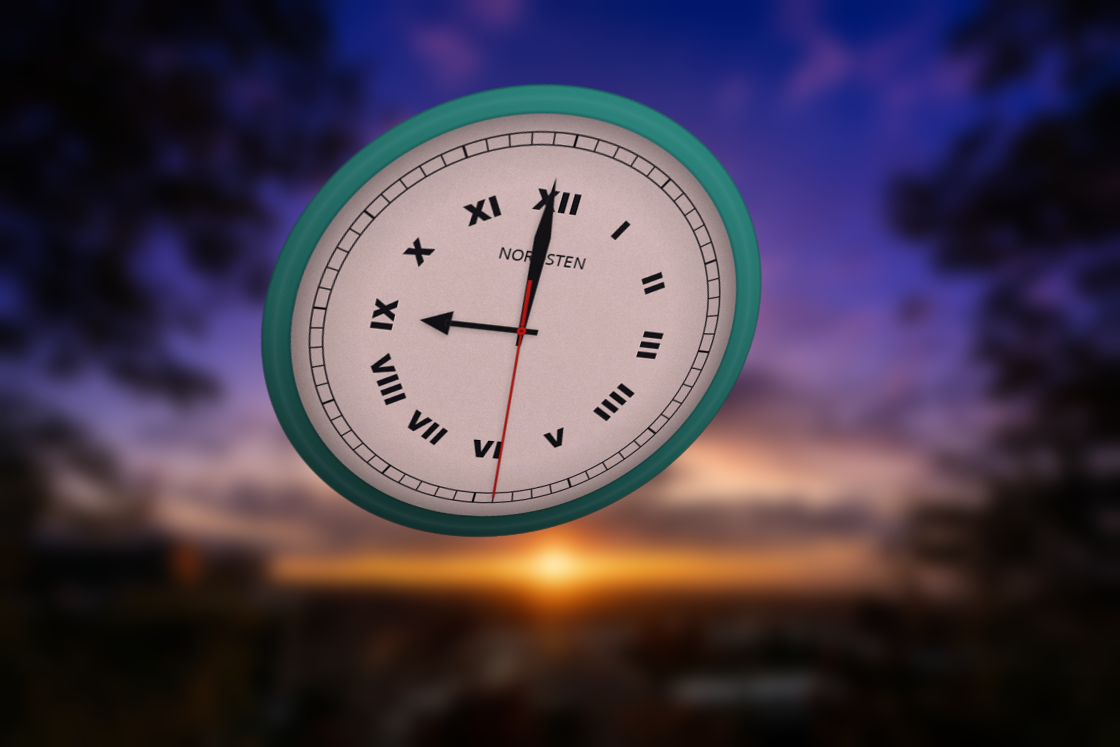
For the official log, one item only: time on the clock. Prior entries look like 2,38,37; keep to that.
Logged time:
8,59,29
